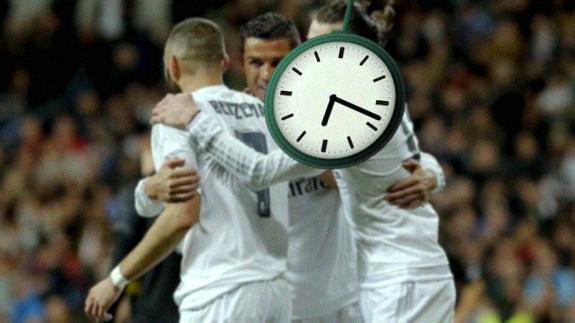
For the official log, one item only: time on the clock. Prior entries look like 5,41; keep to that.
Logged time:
6,18
